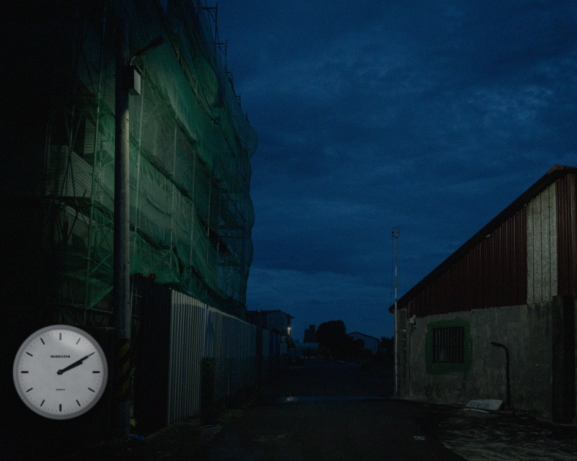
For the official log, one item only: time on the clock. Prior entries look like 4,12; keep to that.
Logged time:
2,10
